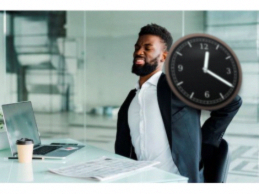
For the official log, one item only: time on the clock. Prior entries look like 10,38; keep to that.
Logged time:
12,20
